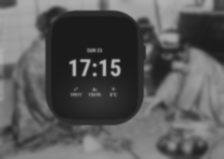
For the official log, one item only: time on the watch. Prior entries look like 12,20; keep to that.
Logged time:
17,15
